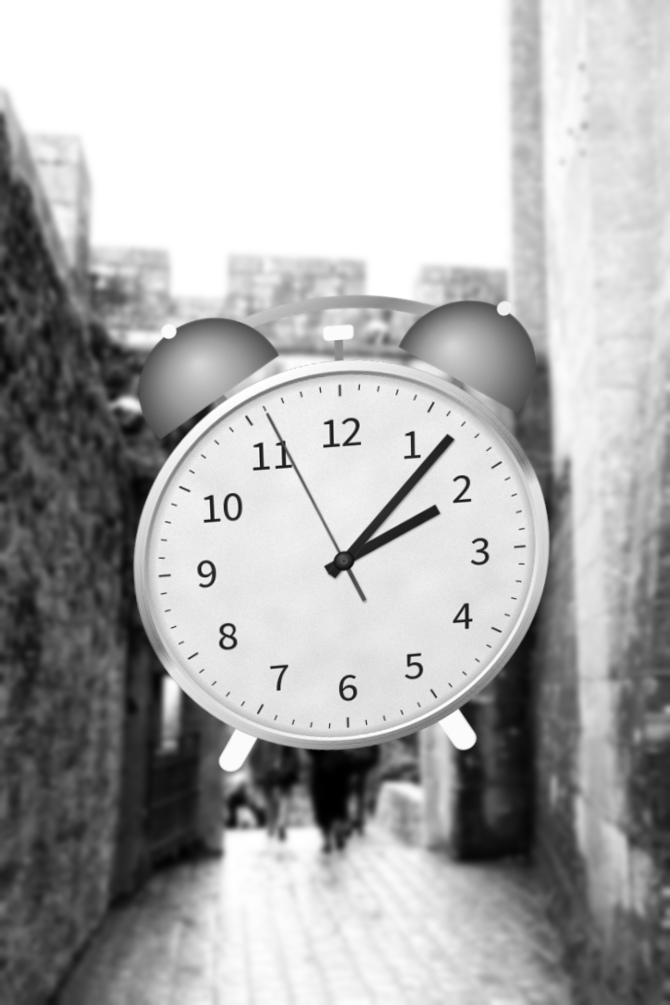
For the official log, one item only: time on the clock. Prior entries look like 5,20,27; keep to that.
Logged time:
2,06,56
